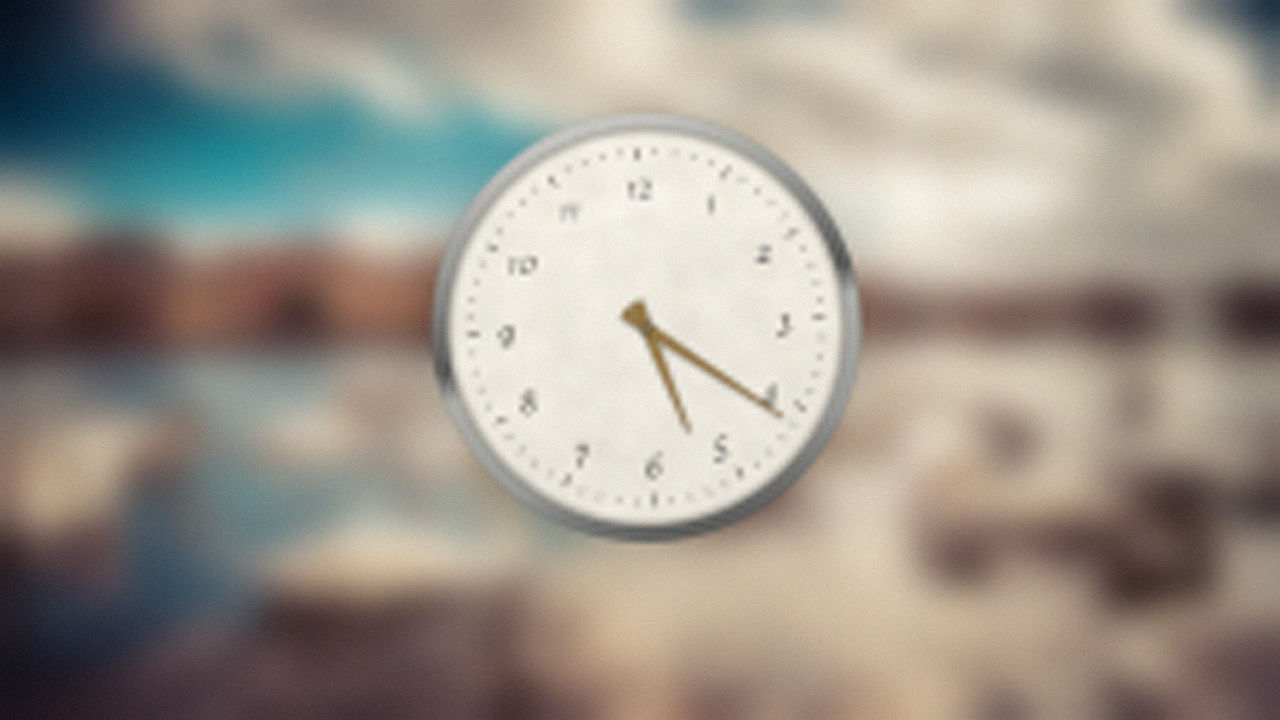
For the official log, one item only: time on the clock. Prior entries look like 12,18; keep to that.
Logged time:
5,21
